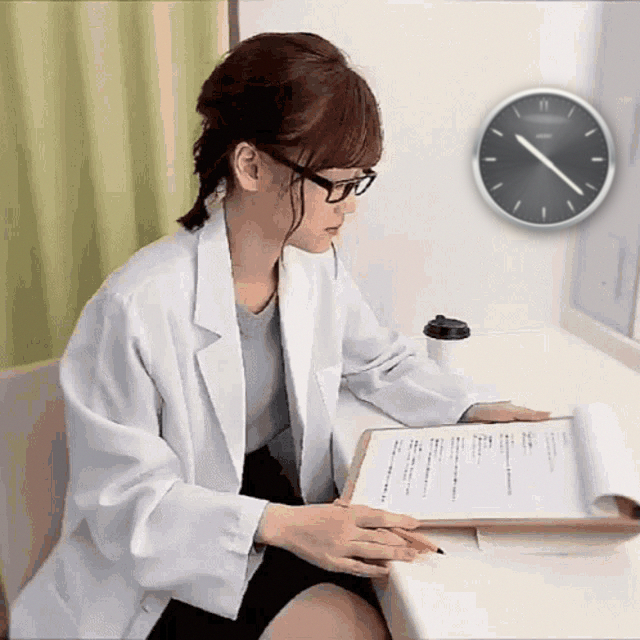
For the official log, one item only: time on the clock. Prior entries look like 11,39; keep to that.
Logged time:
10,22
